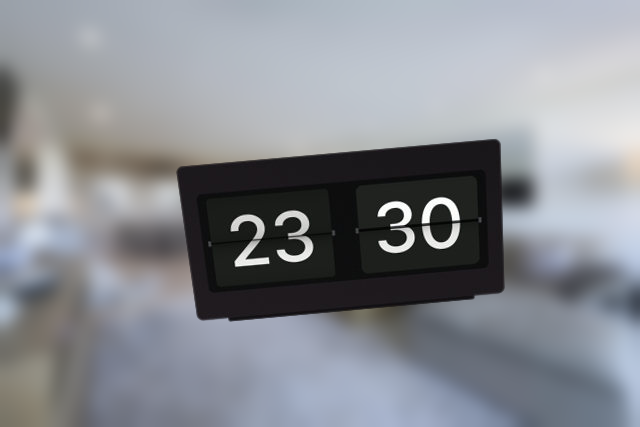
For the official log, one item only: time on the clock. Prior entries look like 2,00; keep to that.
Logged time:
23,30
